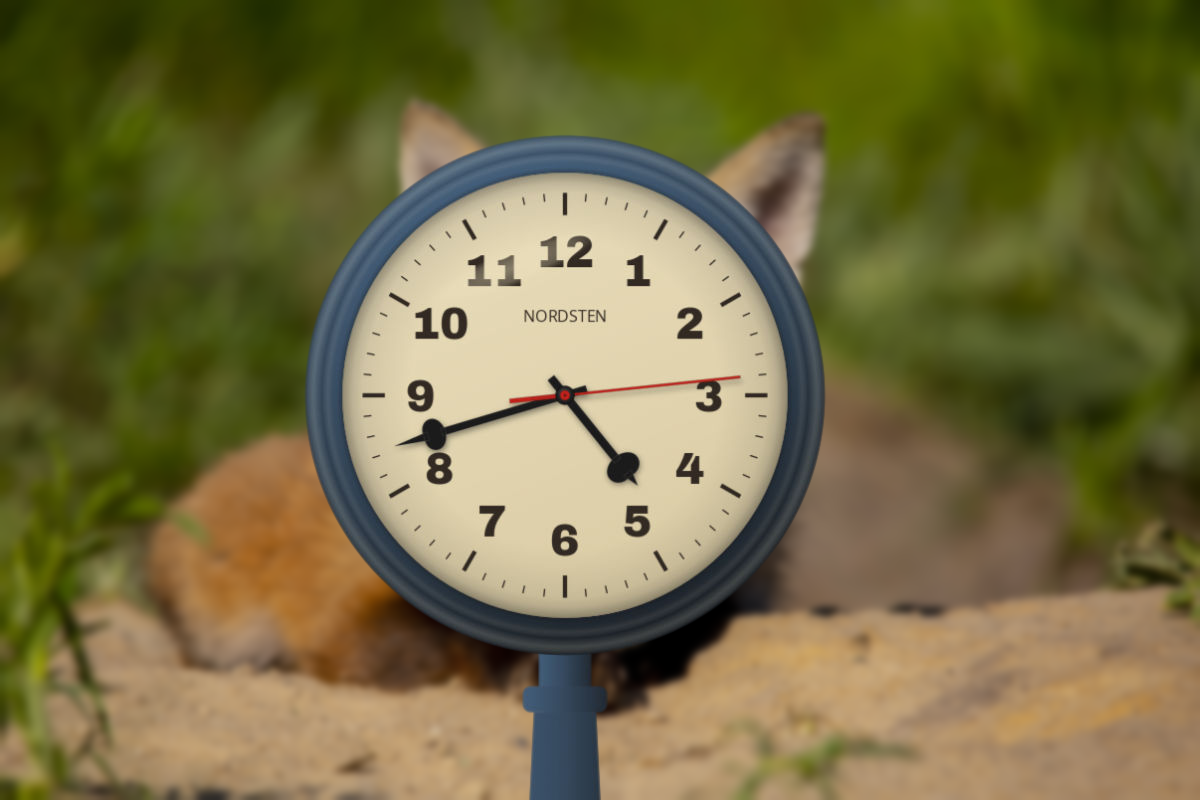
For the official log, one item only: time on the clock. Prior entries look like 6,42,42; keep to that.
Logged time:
4,42,14
